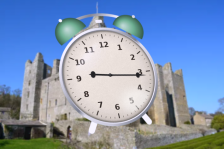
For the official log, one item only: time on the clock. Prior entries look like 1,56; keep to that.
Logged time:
9,16
